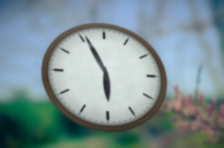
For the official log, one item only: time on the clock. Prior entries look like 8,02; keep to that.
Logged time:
5,56
